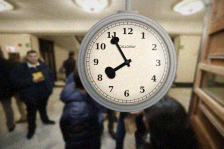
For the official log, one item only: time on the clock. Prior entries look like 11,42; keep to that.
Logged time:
7,55
